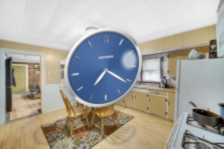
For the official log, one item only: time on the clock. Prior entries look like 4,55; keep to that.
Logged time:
7,21
